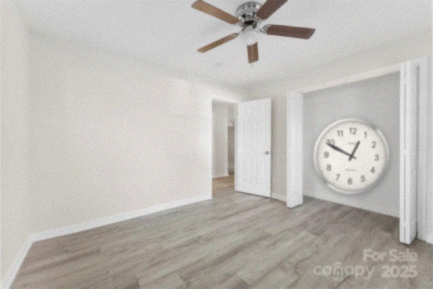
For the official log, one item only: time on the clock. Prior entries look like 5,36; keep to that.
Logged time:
12,49
